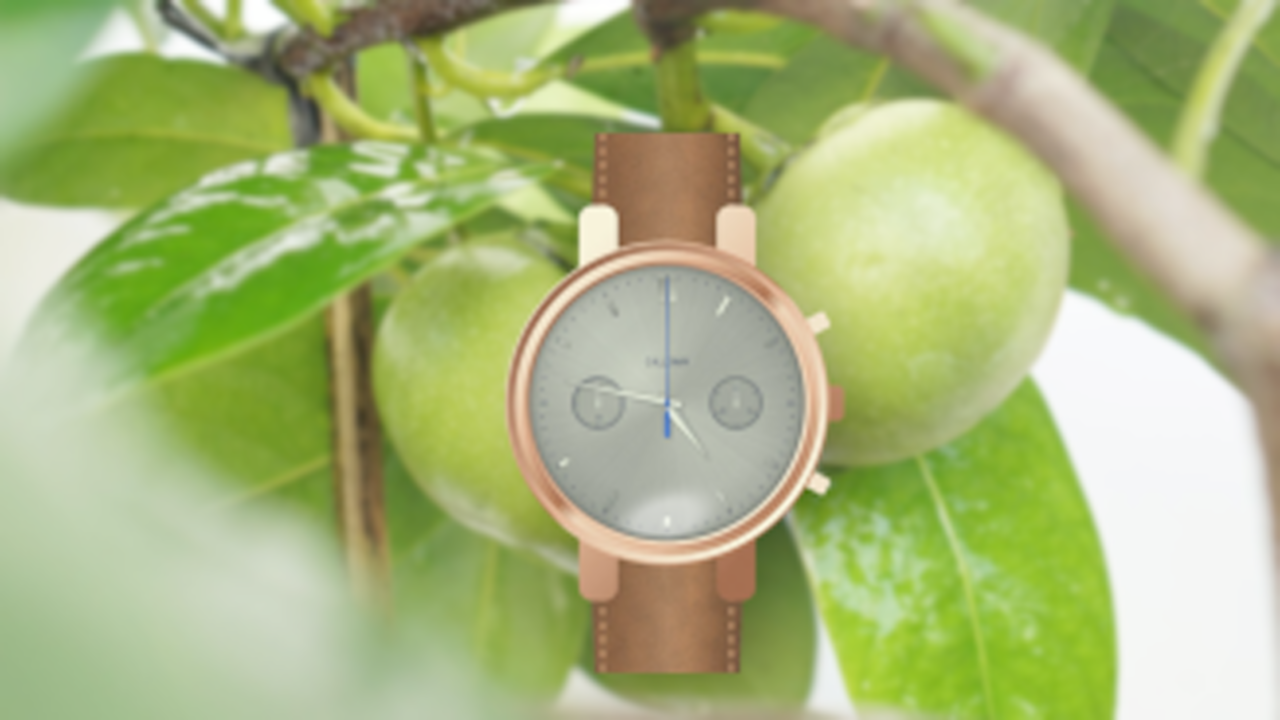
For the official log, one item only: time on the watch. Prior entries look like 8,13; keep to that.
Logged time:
4,47
